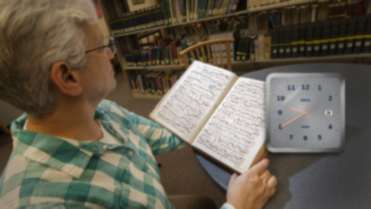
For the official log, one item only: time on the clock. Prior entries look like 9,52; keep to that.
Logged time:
9,40
